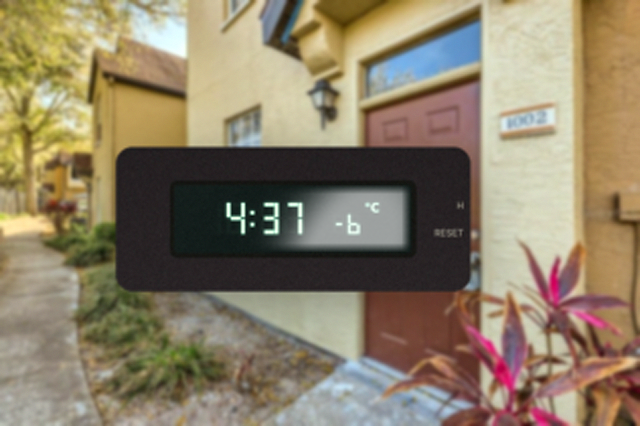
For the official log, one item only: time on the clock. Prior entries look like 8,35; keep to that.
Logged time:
4,37
